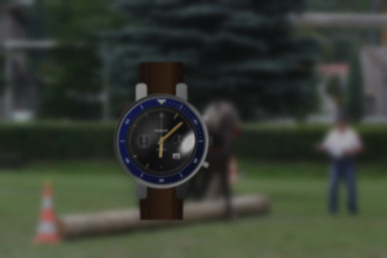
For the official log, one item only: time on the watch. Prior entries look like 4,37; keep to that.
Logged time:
6,08
